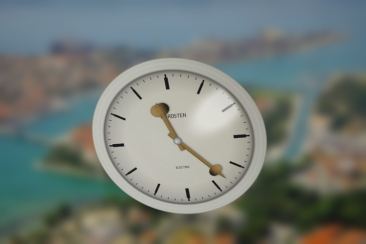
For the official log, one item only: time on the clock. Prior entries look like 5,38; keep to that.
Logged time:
11,23
